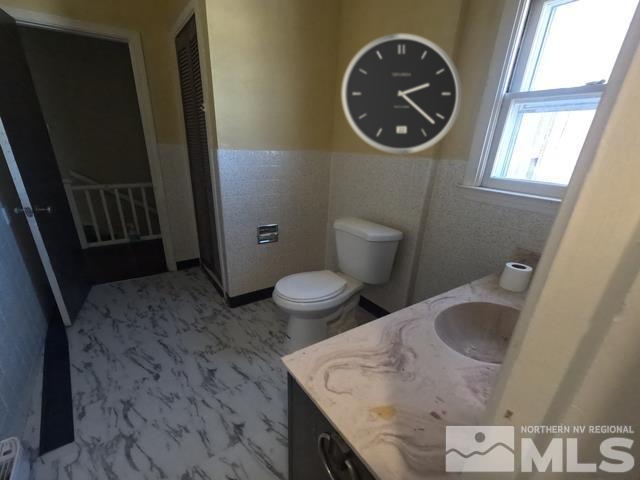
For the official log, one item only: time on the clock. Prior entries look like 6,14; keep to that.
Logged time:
2,22
